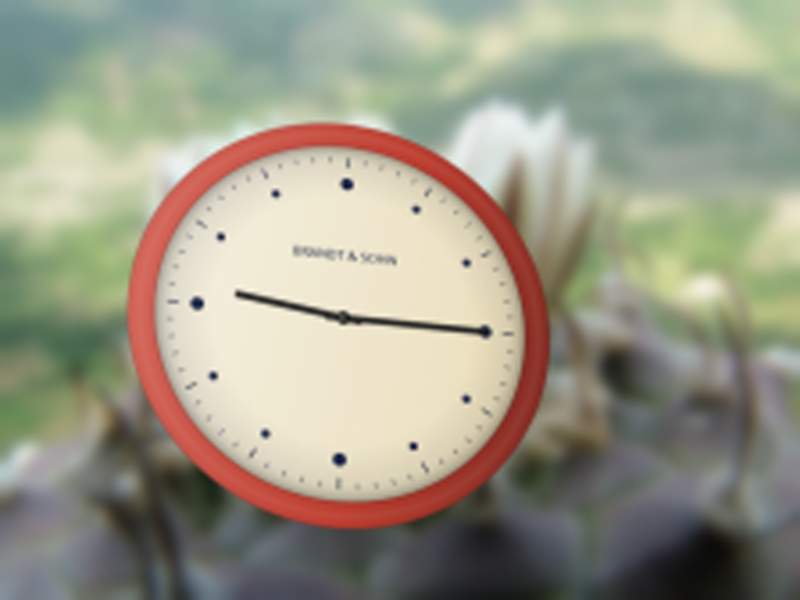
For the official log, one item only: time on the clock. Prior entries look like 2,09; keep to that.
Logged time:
9,15
